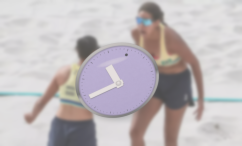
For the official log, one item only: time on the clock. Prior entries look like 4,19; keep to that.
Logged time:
10,39
